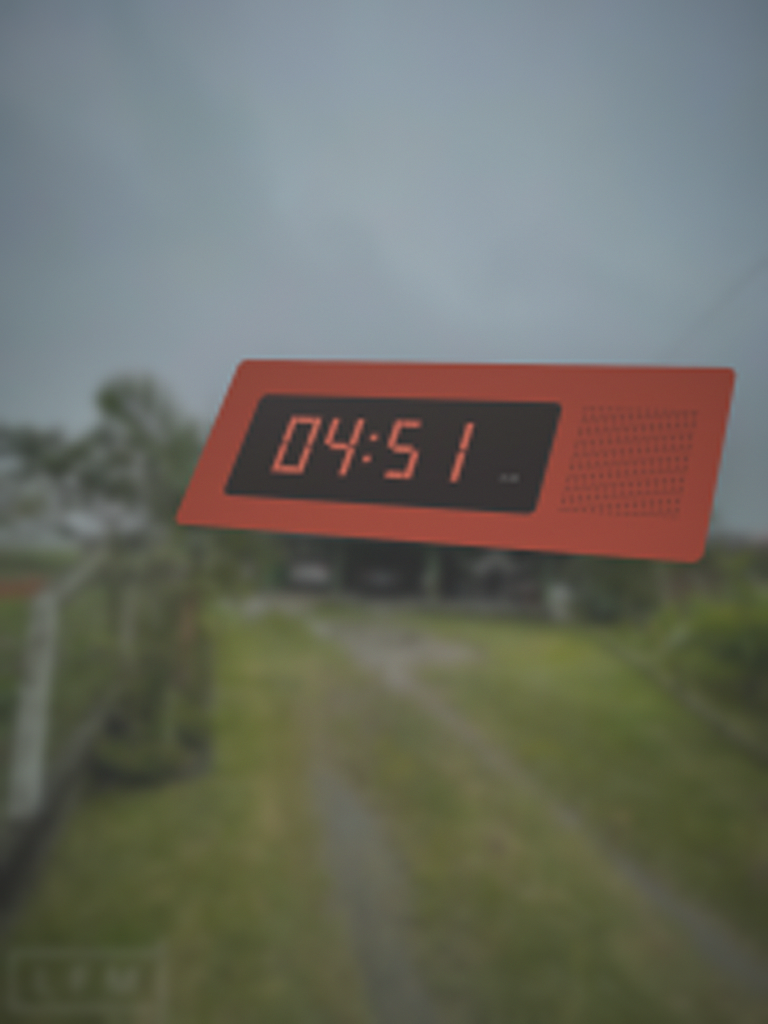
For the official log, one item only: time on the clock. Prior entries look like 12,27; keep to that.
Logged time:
4,51
